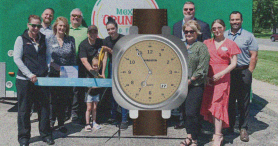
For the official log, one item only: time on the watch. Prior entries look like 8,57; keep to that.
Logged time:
6,55
